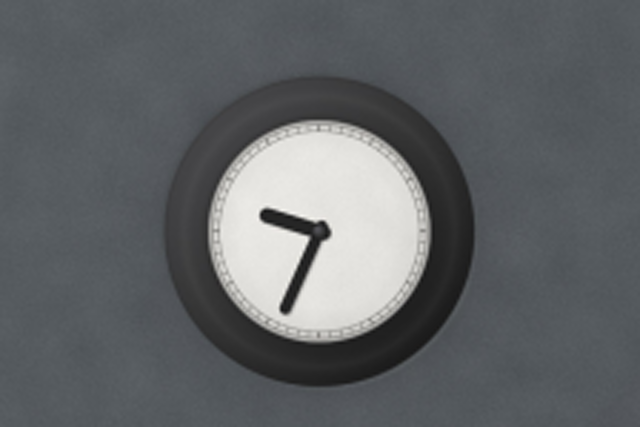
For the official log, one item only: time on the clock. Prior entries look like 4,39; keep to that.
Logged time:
9,34
